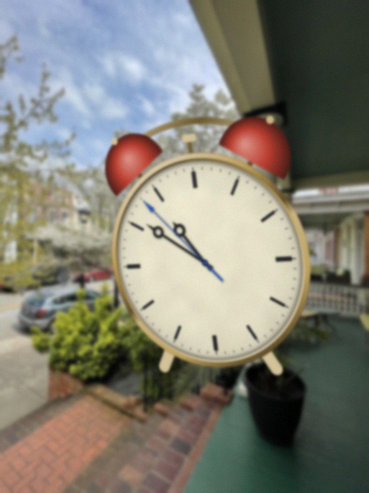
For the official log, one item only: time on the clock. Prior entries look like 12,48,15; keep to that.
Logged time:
10,50,53
